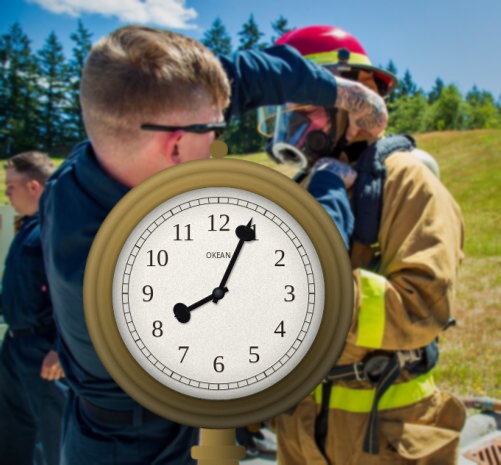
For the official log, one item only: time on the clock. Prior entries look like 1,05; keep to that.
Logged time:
8,04
